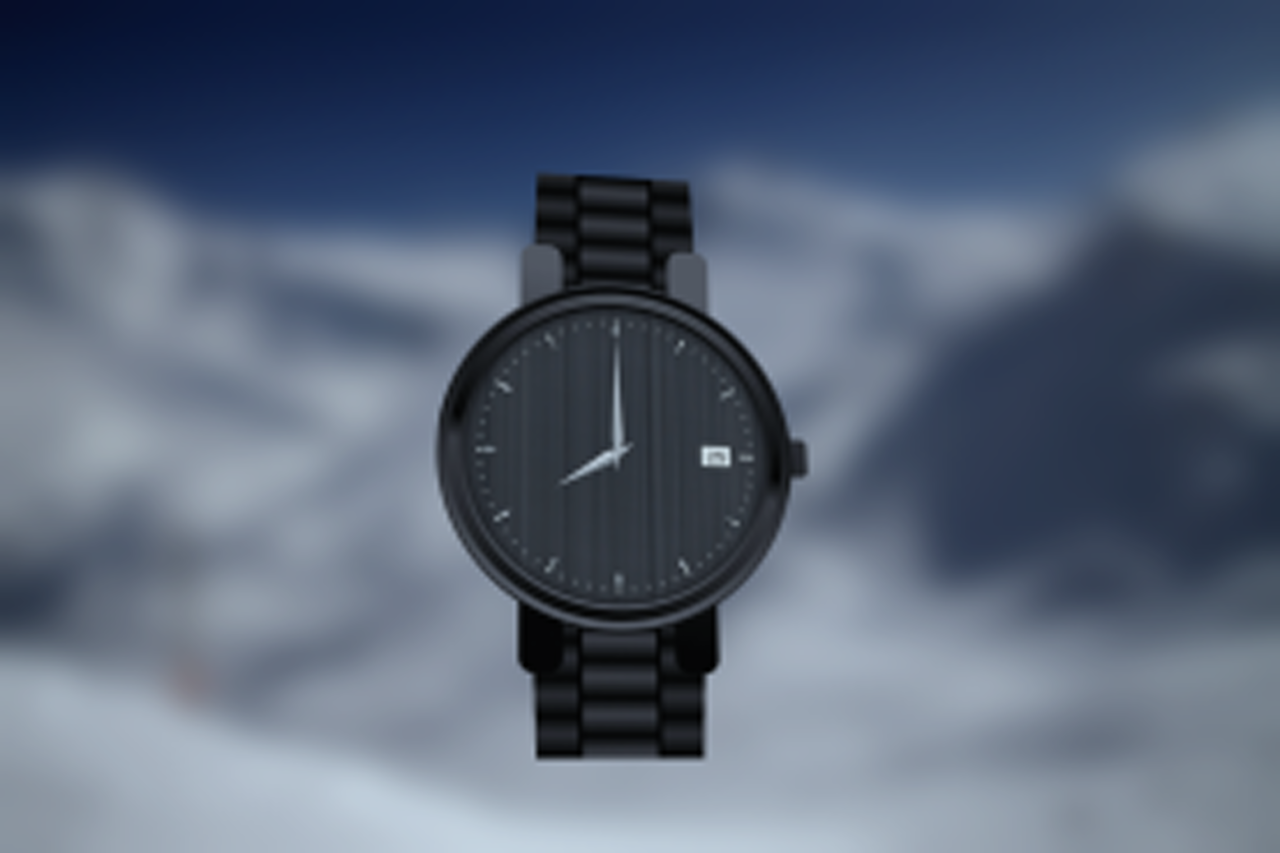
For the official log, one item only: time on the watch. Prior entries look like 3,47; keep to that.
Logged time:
8,00
